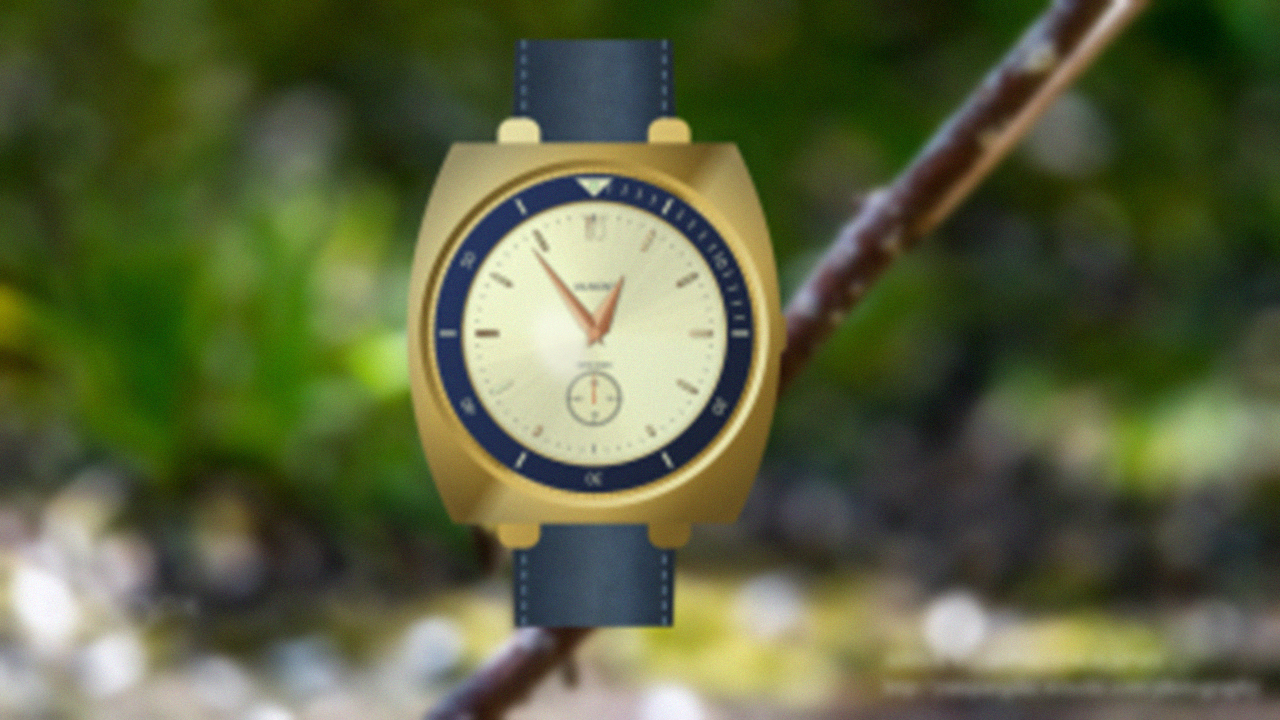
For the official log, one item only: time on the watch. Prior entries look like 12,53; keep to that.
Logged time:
12,54
